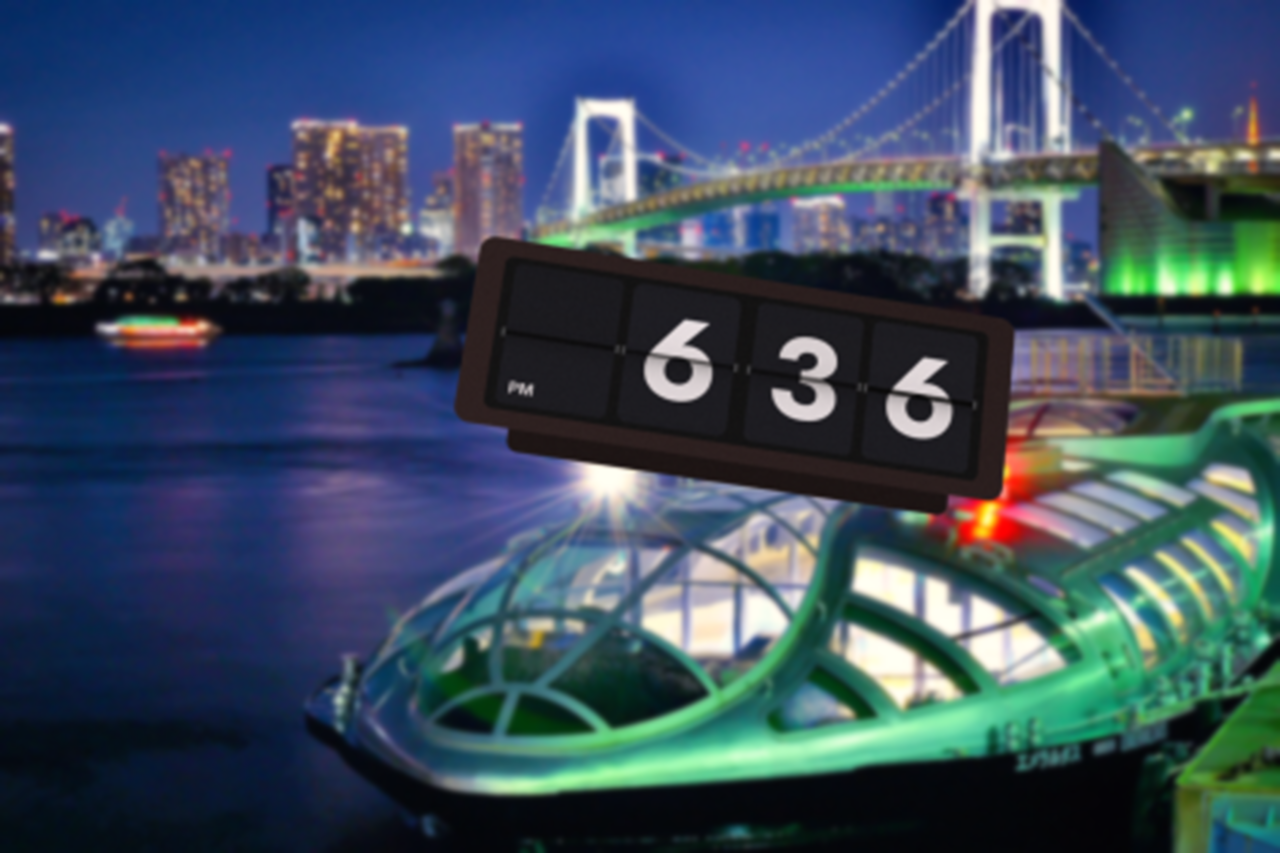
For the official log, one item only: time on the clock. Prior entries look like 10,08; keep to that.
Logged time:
6,36
